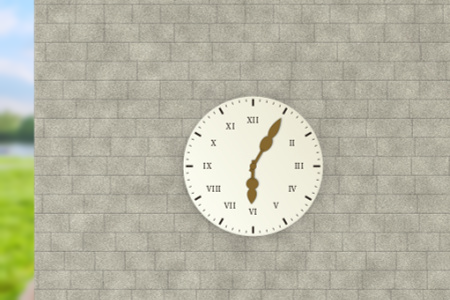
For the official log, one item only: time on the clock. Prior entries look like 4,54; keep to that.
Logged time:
6,05
